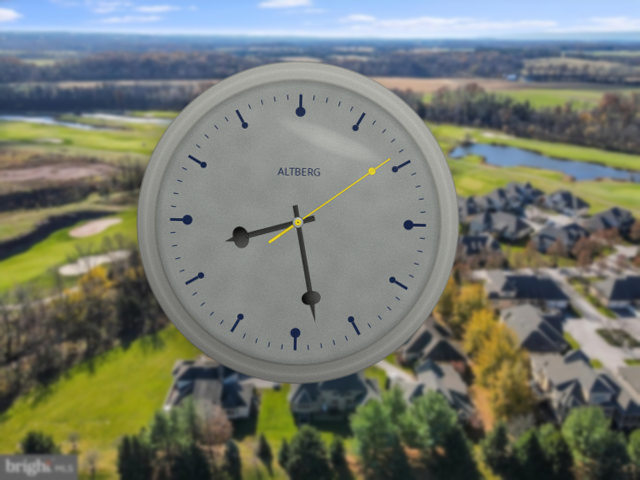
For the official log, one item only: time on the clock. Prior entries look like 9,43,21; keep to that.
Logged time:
8,28,09
